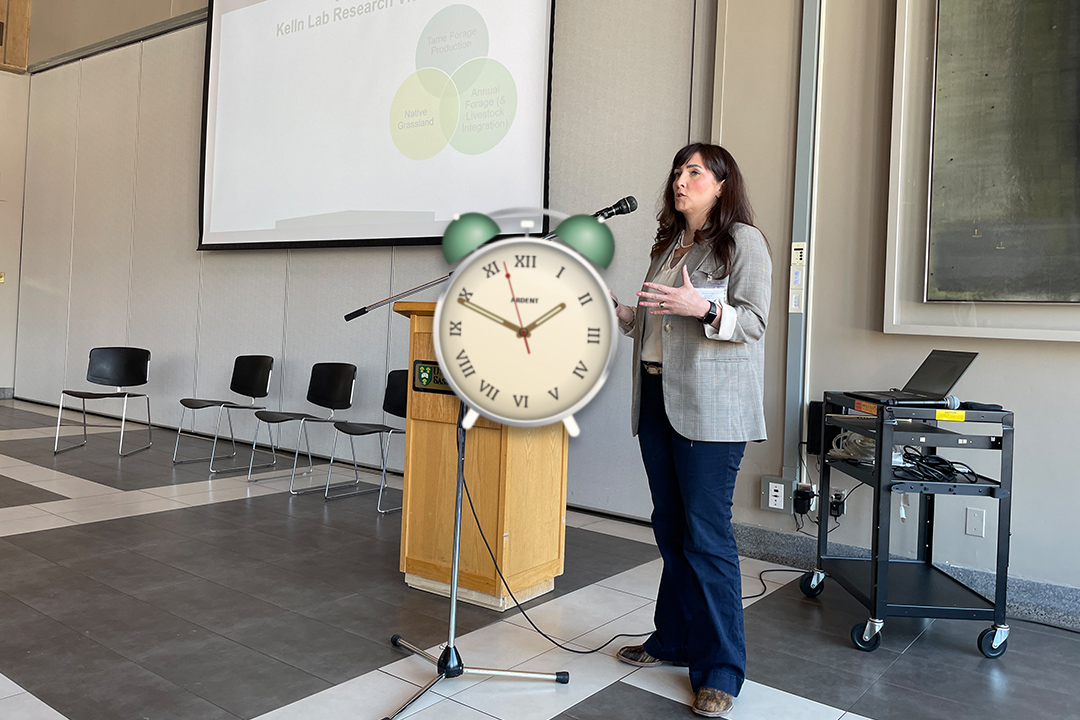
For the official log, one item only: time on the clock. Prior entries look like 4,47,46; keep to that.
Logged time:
1,48,57
